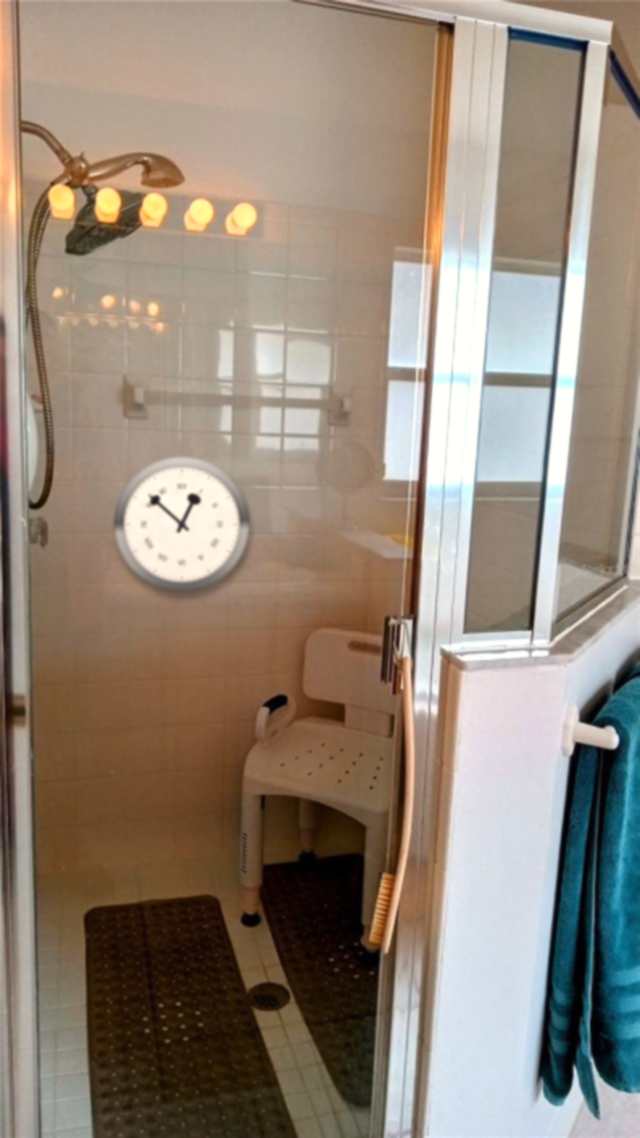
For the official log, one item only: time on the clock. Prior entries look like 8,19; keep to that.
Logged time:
12,52
